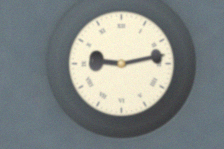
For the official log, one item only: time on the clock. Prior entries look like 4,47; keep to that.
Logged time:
9,13
